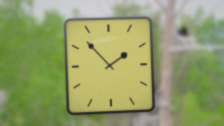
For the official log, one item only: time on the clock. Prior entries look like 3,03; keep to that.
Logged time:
1,53
